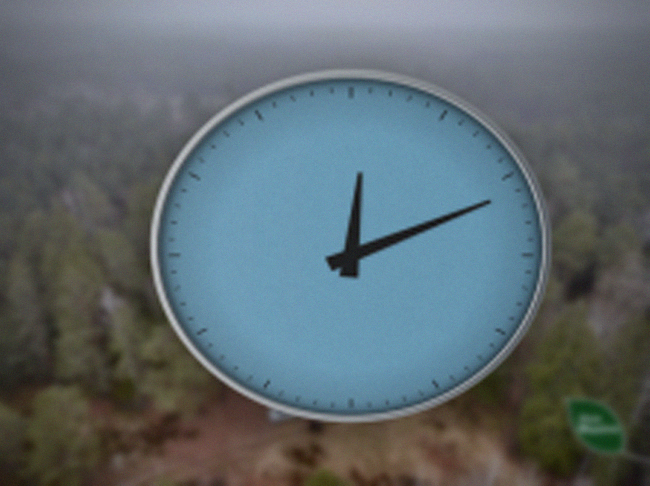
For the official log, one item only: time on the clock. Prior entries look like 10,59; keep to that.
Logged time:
12,11
